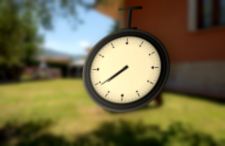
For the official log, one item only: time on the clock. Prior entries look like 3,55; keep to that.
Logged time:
7,39
